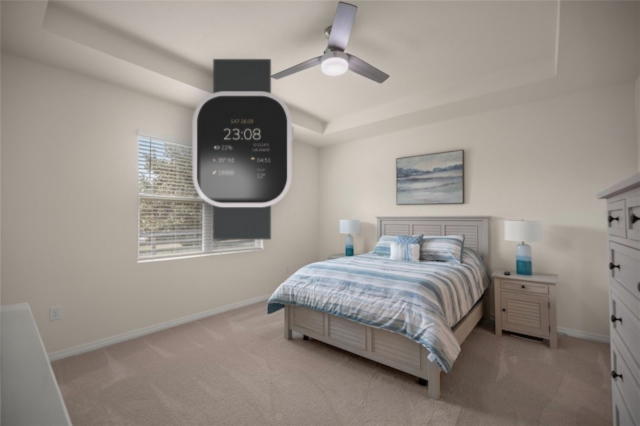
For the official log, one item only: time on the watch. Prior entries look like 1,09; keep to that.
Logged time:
23,08
